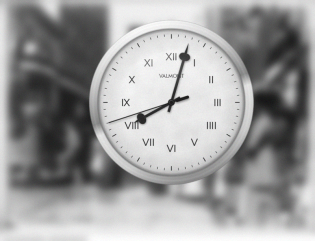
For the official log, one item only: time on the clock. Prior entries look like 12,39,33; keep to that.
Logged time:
8,02,42
